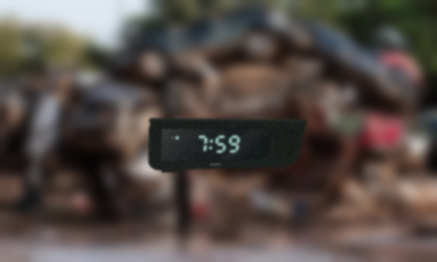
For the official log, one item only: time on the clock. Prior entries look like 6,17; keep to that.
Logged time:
7,59
